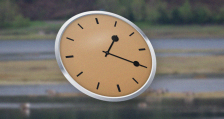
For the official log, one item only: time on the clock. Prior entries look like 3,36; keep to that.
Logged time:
1,20
